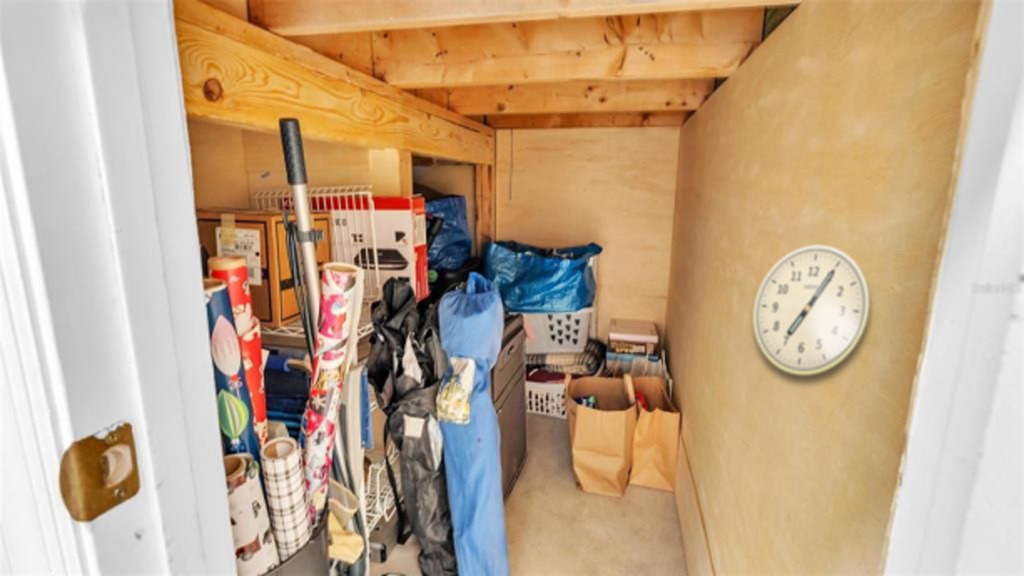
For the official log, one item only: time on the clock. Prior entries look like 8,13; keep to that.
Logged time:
7,05
